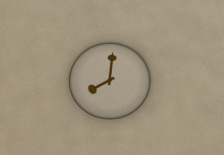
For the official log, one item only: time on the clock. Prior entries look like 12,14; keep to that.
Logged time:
8,01
